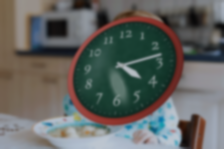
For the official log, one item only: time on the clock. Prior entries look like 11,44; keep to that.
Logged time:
4,13
